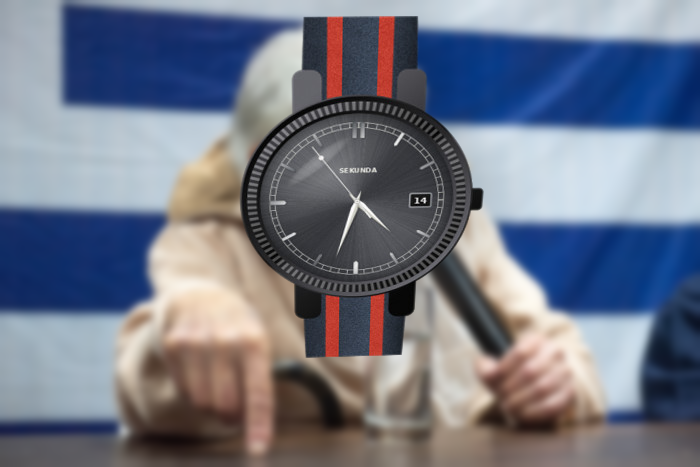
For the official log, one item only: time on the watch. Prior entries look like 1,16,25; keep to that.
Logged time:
4,32,54
